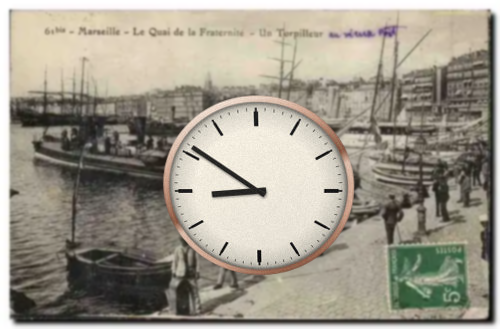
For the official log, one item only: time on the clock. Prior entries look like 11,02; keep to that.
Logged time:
8,51
